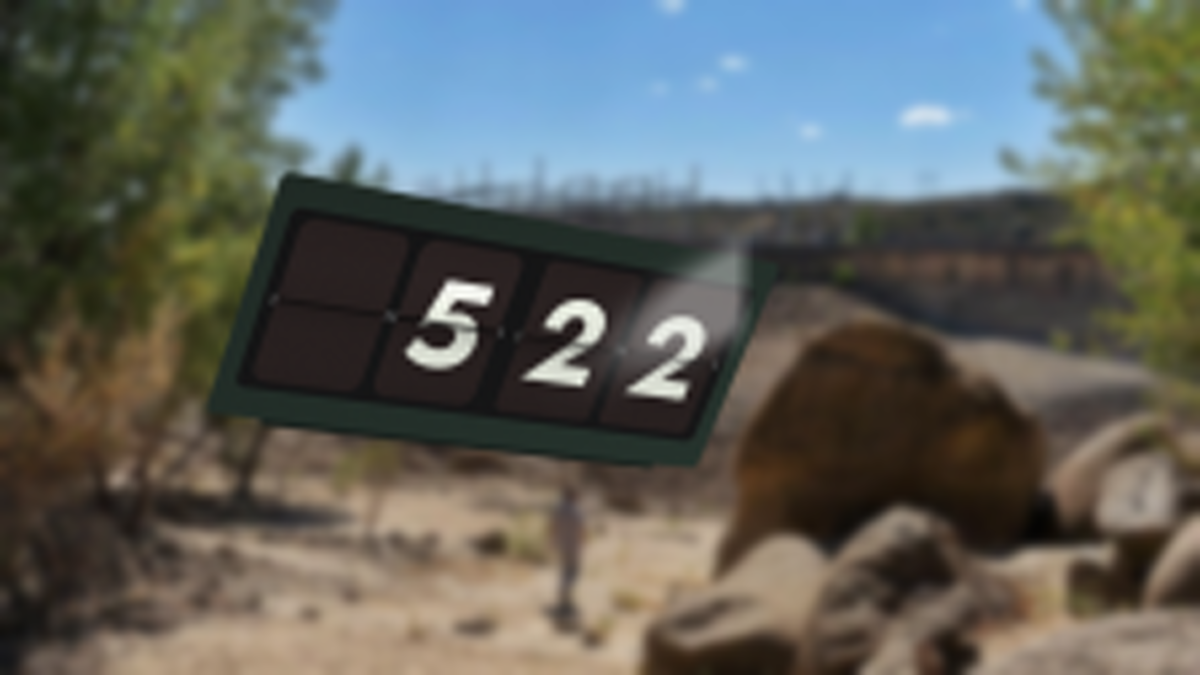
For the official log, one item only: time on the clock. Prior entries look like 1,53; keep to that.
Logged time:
5,22
